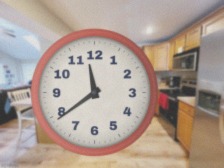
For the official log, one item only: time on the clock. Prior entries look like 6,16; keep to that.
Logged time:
11,39
